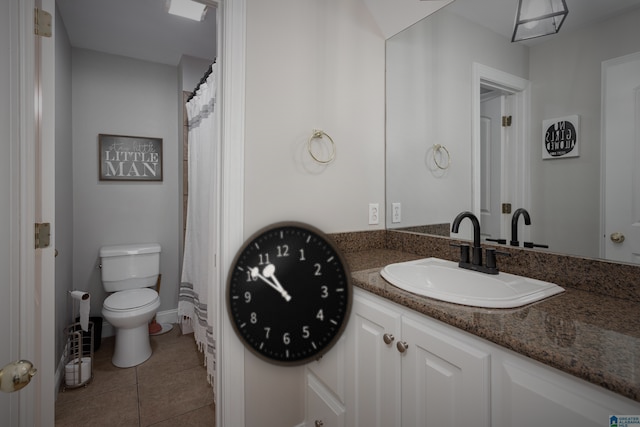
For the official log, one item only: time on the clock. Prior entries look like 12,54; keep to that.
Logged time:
10,51
